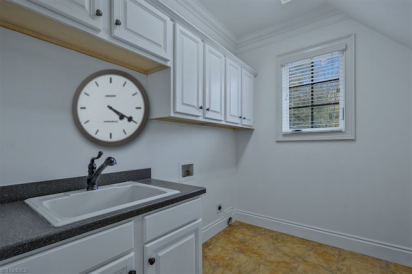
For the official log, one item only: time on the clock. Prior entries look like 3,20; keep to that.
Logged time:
4,20
